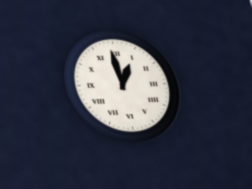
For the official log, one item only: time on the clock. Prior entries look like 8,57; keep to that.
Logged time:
12,59
